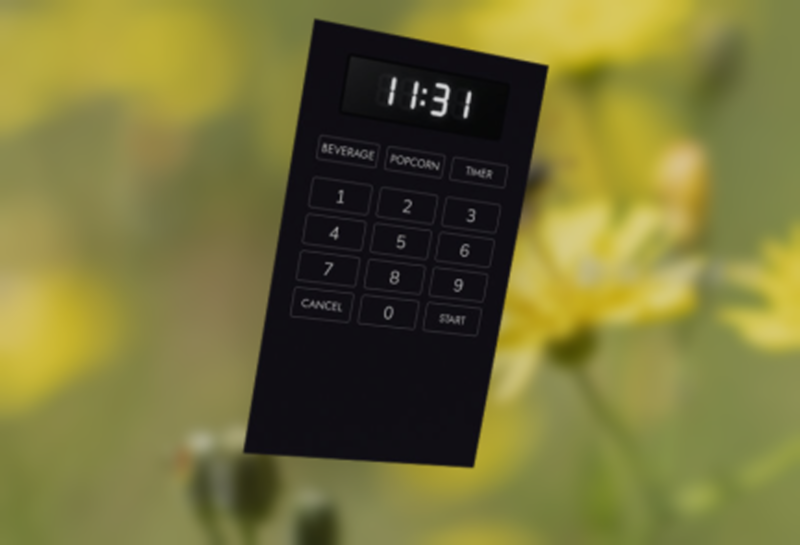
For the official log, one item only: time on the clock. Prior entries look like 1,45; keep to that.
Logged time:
11,31
